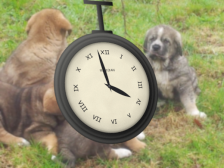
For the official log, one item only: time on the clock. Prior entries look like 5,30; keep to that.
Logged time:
3,58
